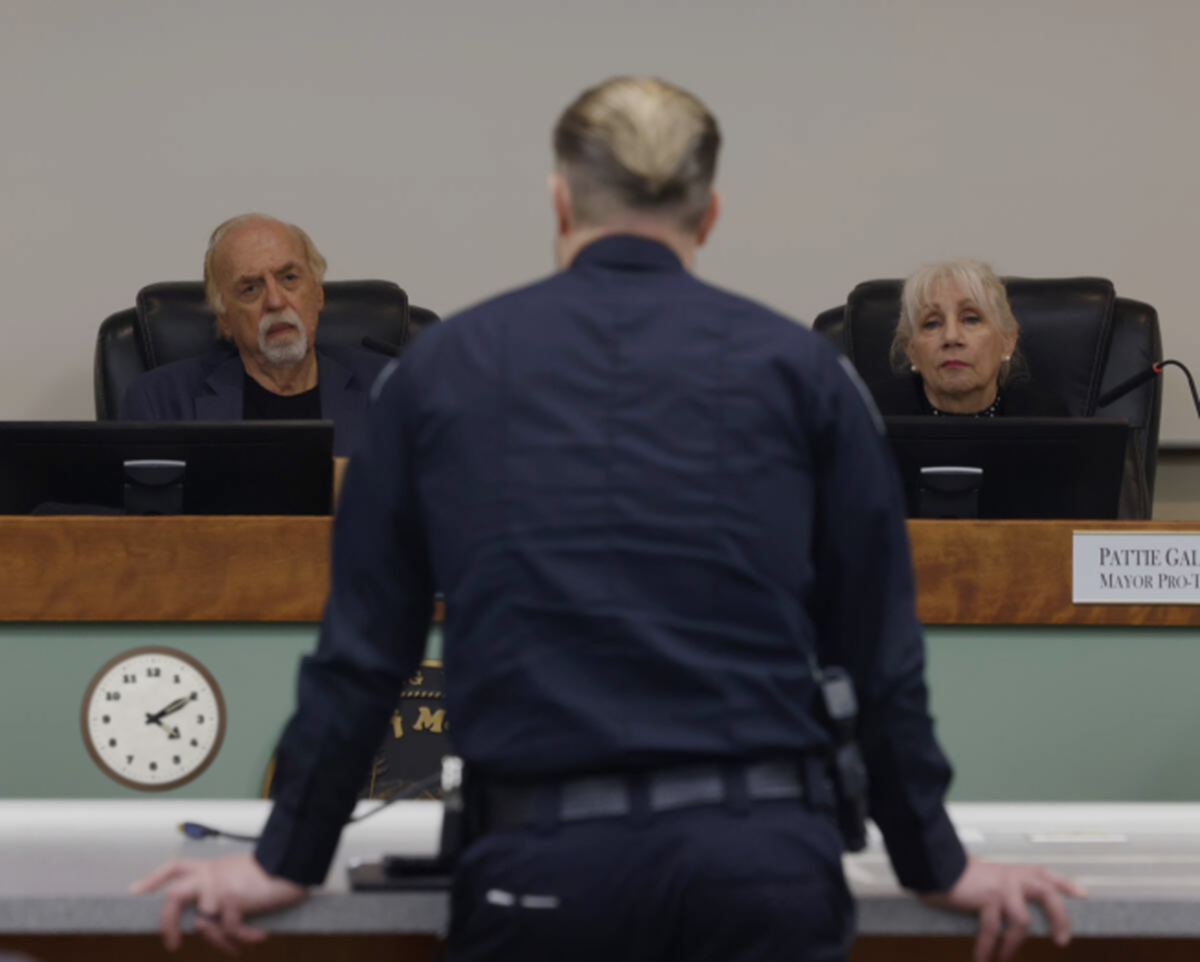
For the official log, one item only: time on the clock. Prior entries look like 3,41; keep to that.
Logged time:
4,10
